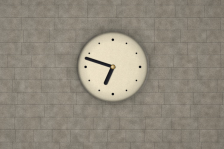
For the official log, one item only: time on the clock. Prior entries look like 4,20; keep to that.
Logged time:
6,48
